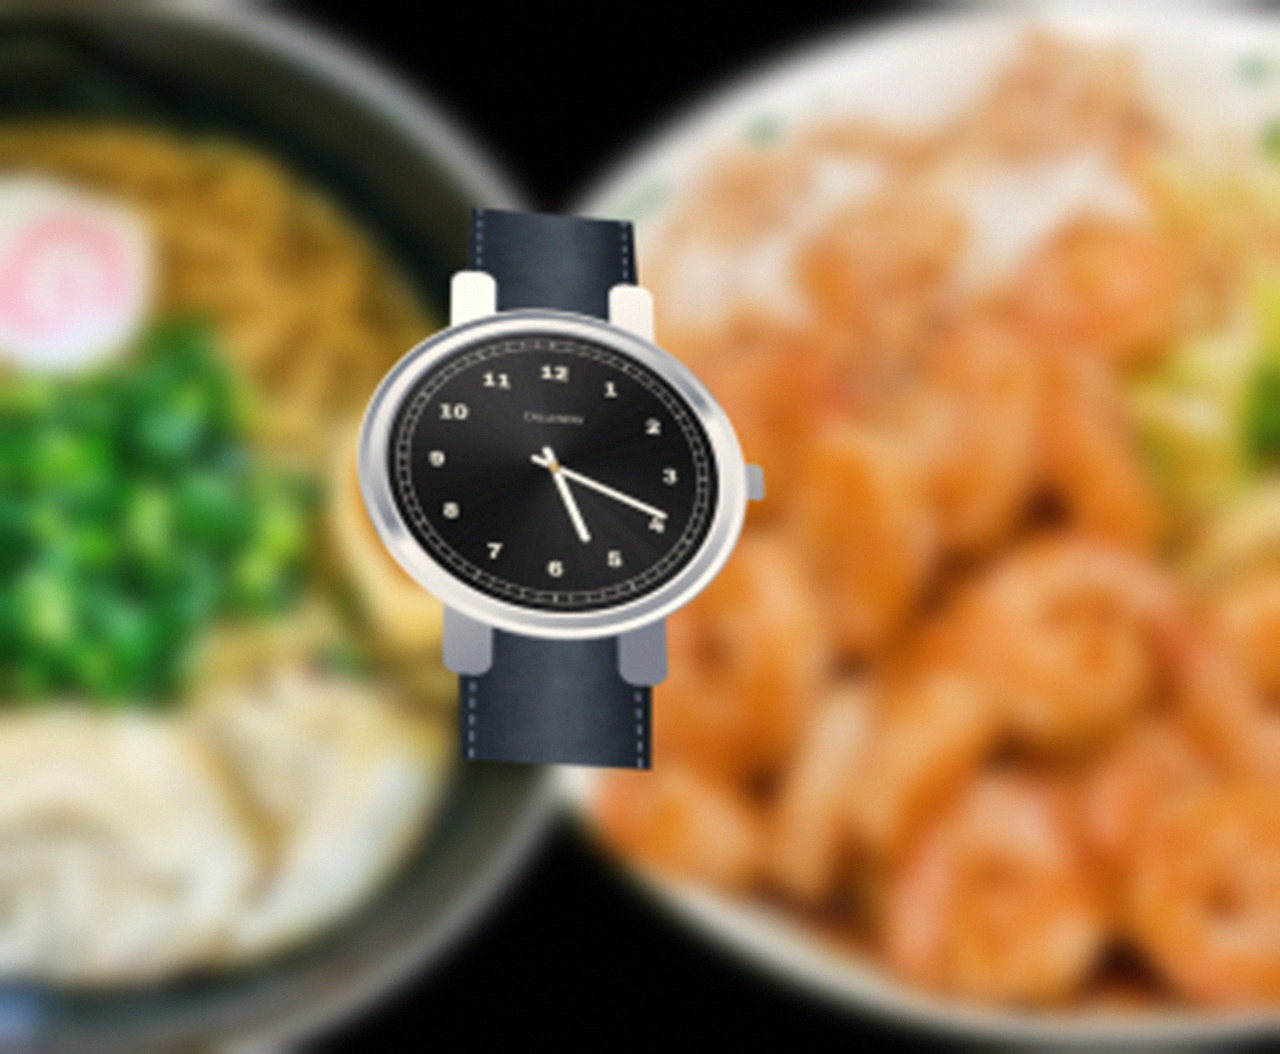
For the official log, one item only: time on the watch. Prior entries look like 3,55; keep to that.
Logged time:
5,19
